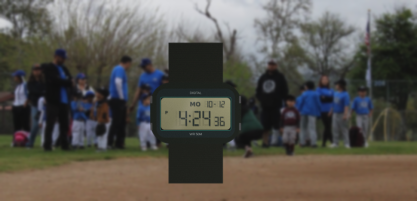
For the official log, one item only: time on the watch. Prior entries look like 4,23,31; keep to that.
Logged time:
4,24,36
